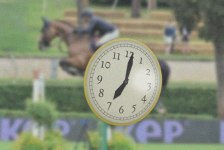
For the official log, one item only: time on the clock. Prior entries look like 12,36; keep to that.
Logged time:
7,01
